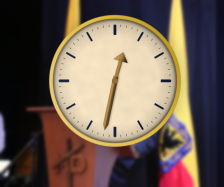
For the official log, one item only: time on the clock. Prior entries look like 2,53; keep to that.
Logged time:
12,32
